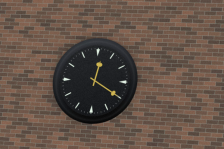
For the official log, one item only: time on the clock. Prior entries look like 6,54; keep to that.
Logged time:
12,20
